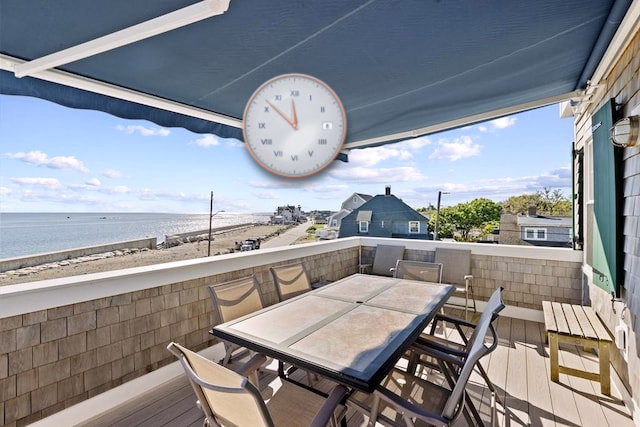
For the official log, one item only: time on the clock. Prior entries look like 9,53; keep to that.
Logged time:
11,52
